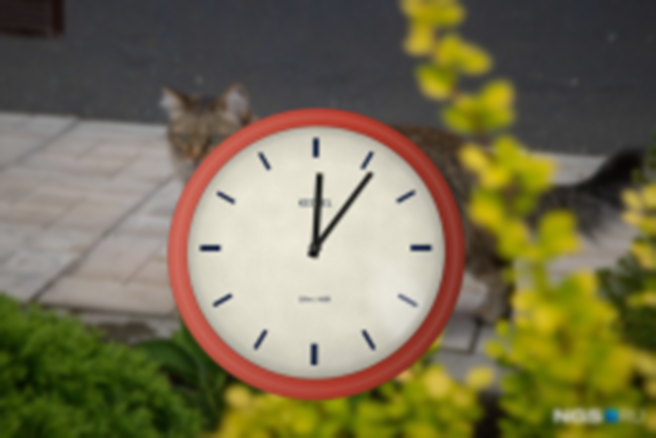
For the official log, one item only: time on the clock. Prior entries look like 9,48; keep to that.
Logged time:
12,06
